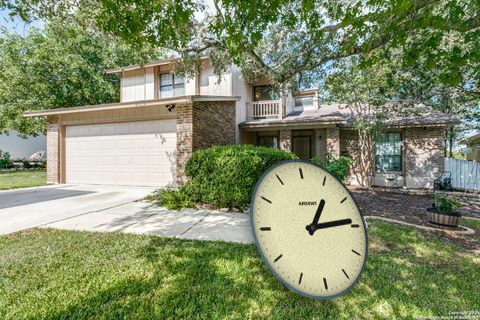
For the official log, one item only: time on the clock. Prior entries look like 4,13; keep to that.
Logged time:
1,14
